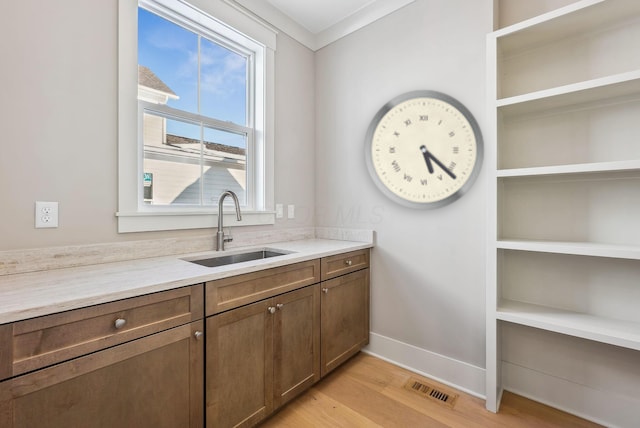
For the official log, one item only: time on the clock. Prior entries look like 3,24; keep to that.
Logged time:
5,22
